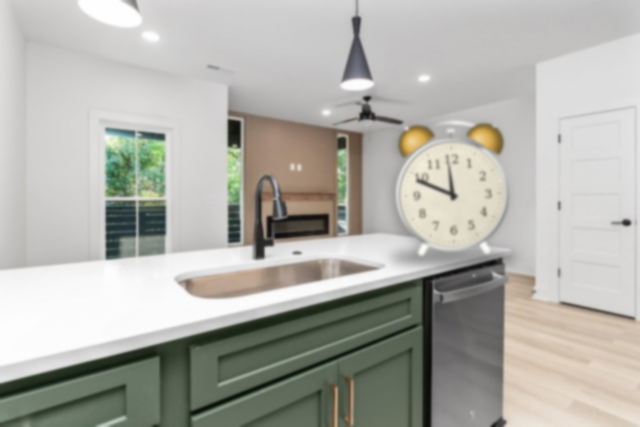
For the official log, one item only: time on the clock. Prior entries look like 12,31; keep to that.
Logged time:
11,49
